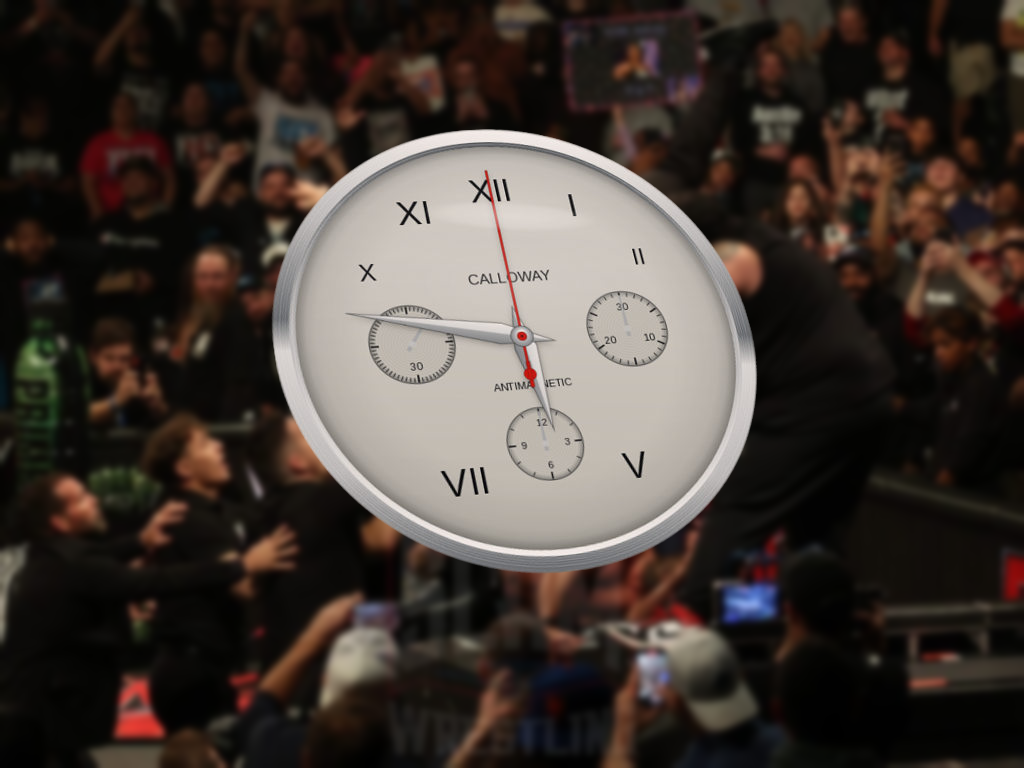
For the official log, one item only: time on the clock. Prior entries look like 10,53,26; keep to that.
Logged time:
5,47,06
